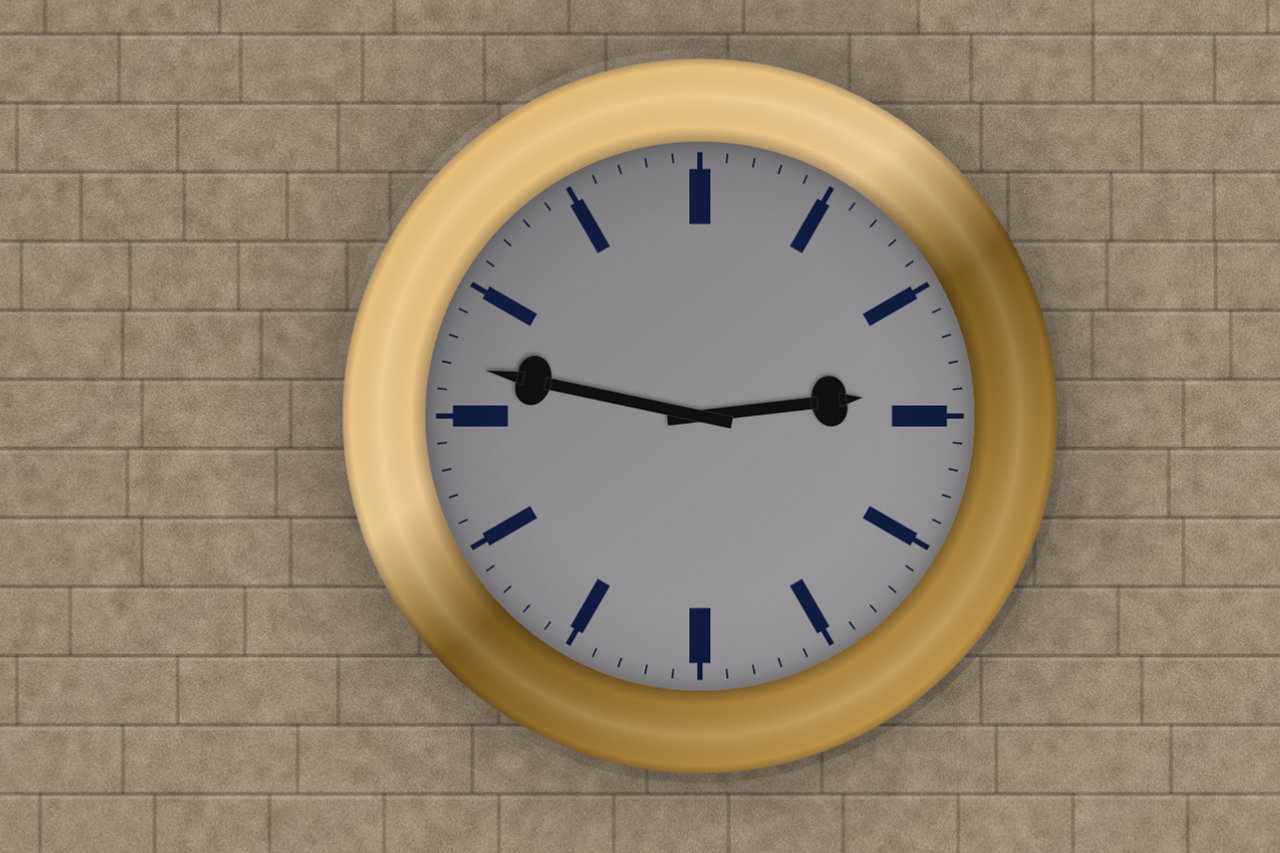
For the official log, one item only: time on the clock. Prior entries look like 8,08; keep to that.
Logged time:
2,47
